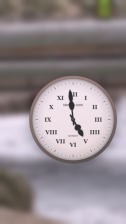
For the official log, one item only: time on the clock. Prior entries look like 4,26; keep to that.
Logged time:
4,59
